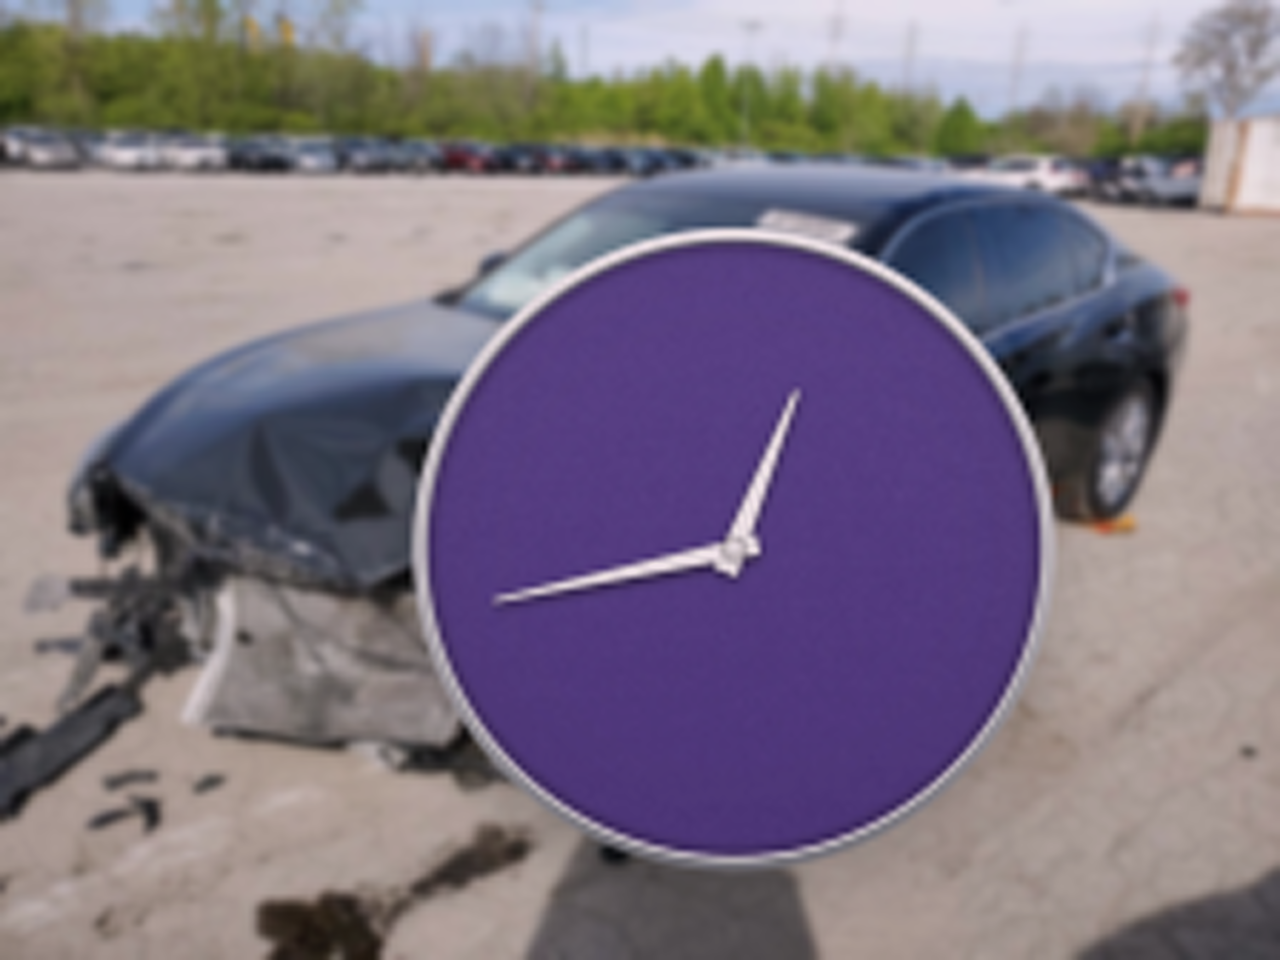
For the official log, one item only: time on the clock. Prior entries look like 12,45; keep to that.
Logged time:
12,43
